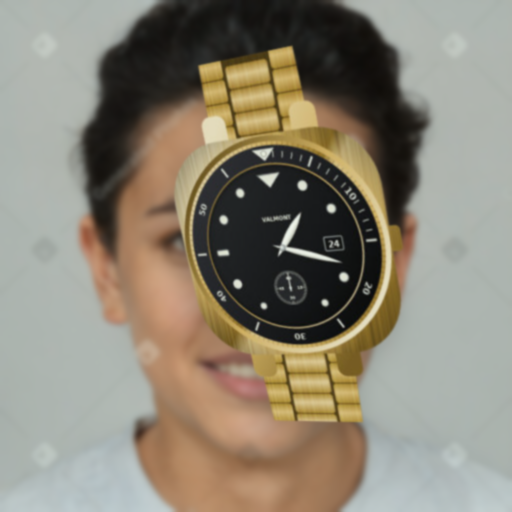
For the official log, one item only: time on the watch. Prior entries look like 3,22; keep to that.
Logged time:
1,18
